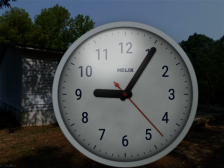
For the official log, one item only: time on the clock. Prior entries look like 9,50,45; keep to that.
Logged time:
9,05,23
